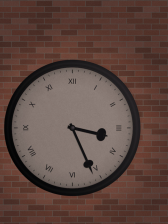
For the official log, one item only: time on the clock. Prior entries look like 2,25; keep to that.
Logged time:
3,26
